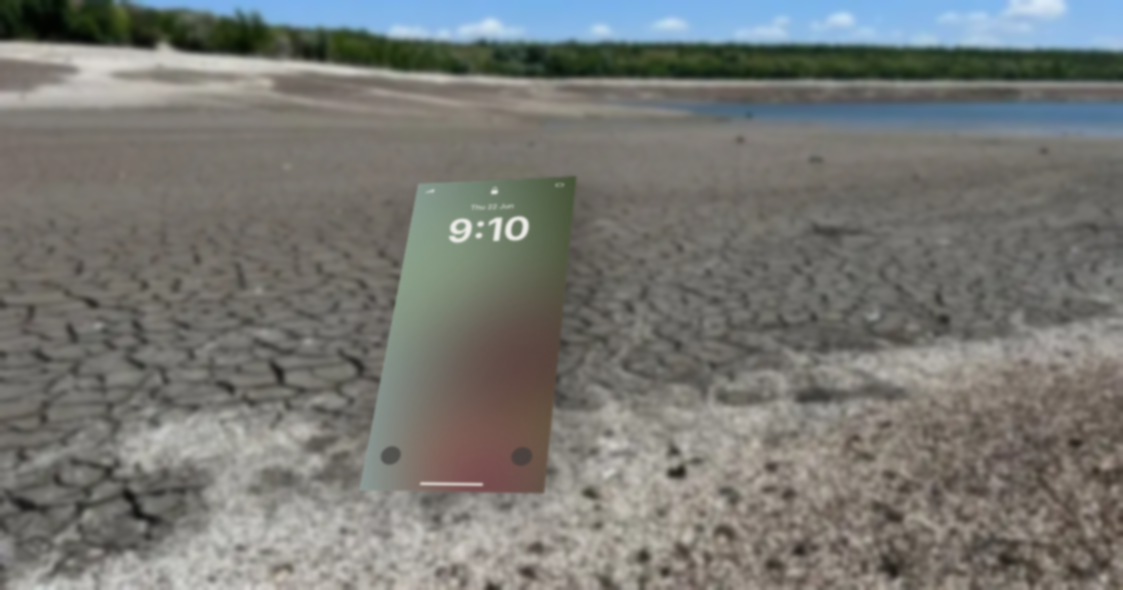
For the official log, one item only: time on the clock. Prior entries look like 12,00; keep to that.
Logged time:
9,10
